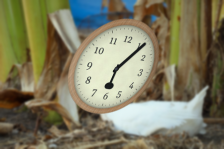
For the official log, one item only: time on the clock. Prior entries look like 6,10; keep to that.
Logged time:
6,06
